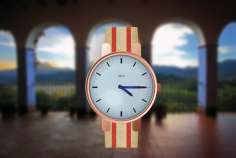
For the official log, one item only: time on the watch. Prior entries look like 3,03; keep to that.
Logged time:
4,15
